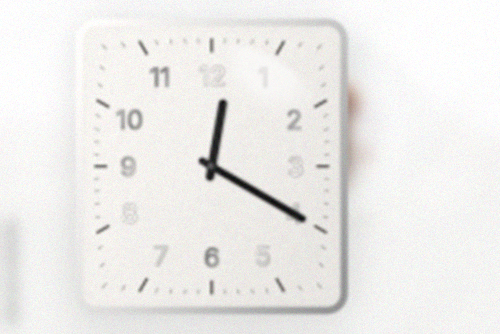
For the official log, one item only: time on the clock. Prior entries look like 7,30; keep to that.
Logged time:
12,20
